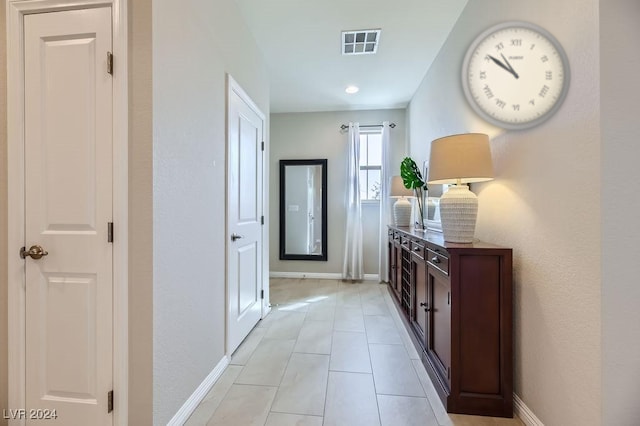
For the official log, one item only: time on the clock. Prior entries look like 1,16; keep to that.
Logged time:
10,51
